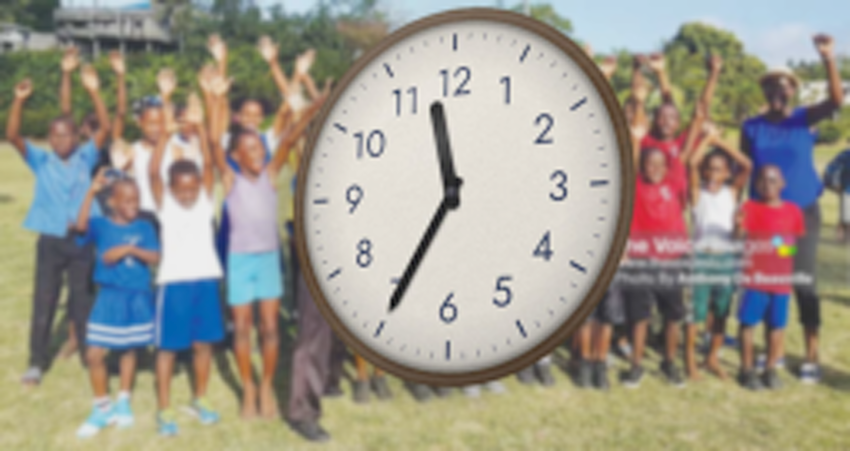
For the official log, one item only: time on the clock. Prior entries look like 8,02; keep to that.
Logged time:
11,35
